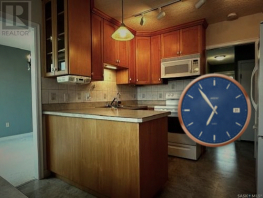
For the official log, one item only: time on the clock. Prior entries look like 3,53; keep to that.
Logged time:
6,54
